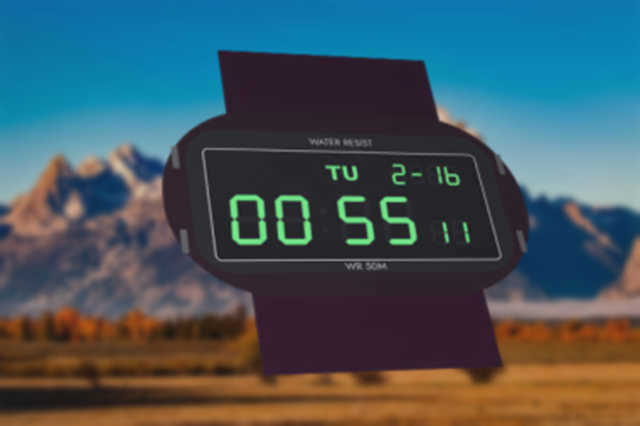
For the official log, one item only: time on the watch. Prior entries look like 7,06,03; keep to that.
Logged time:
0,55,11
